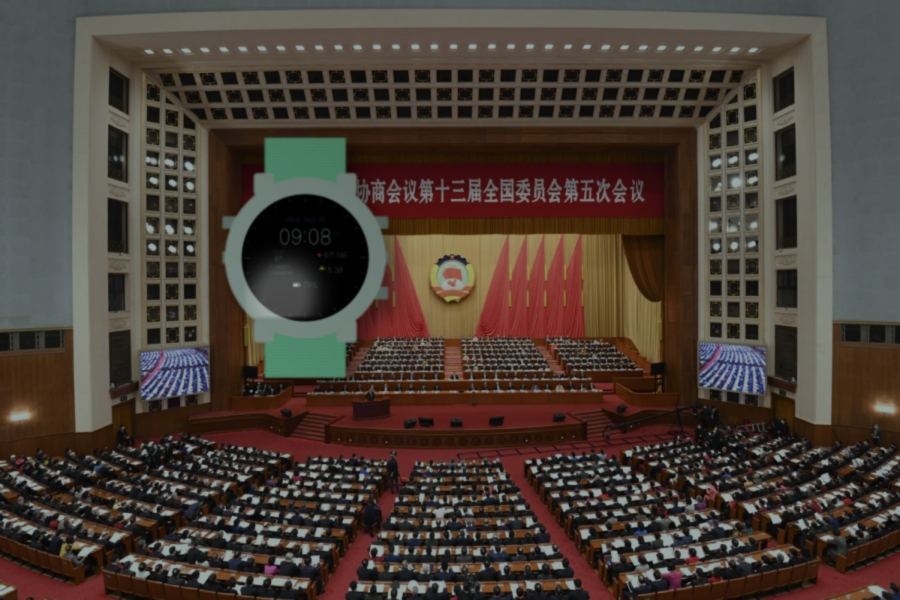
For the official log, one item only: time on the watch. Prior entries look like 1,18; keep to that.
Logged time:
9,08
